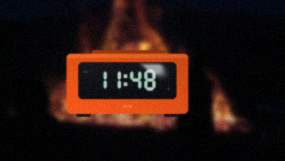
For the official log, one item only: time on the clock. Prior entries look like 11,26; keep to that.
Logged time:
11,48
